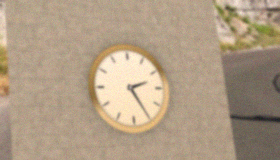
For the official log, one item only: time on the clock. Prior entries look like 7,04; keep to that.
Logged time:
2,25
